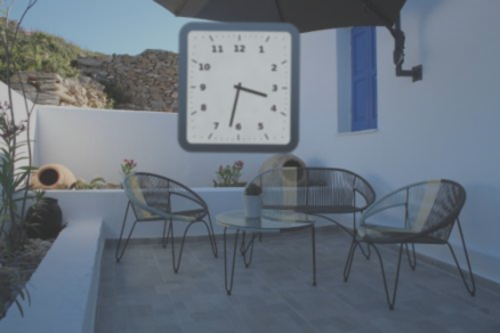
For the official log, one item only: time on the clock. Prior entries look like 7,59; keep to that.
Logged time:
3,32
